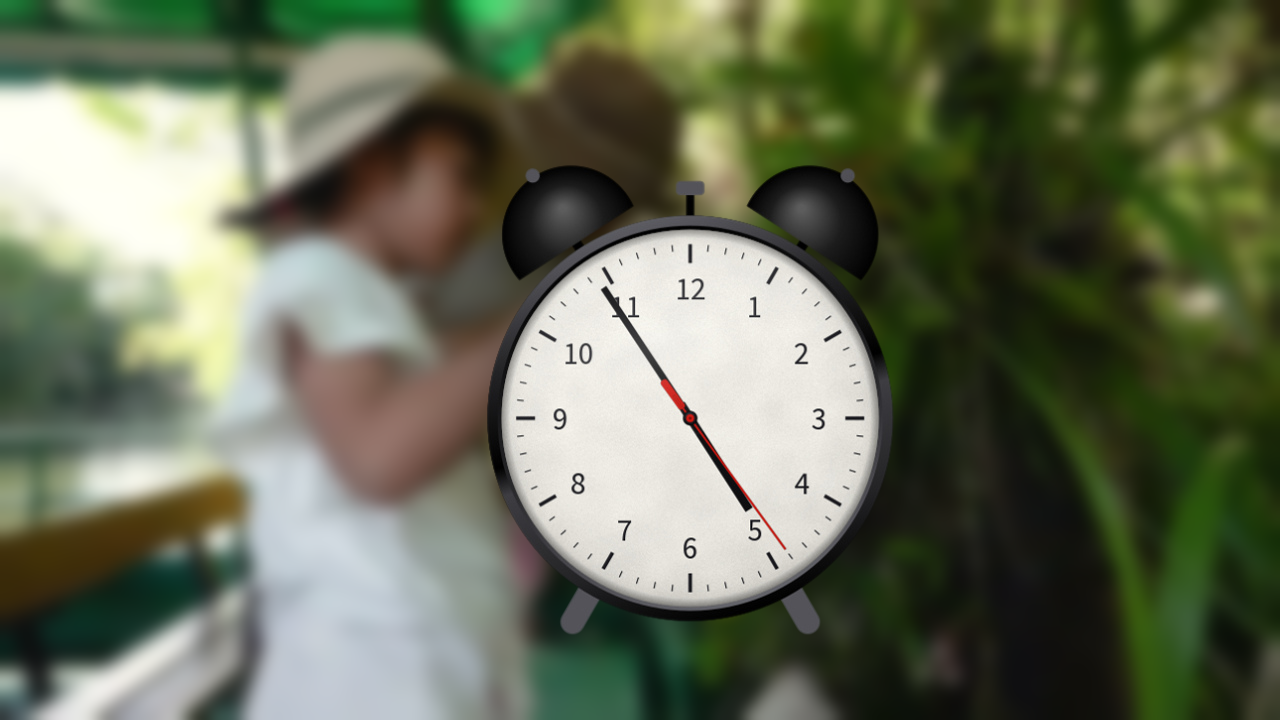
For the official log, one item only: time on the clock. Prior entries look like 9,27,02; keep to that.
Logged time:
4,54,24
